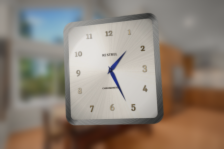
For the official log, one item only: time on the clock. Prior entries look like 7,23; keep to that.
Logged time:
1,26
